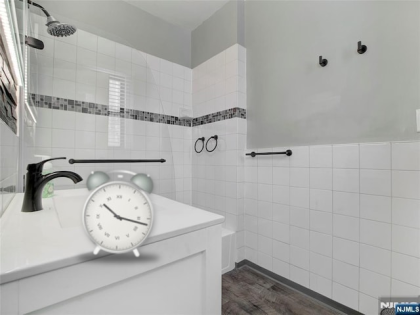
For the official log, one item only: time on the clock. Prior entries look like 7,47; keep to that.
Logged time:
10,17
